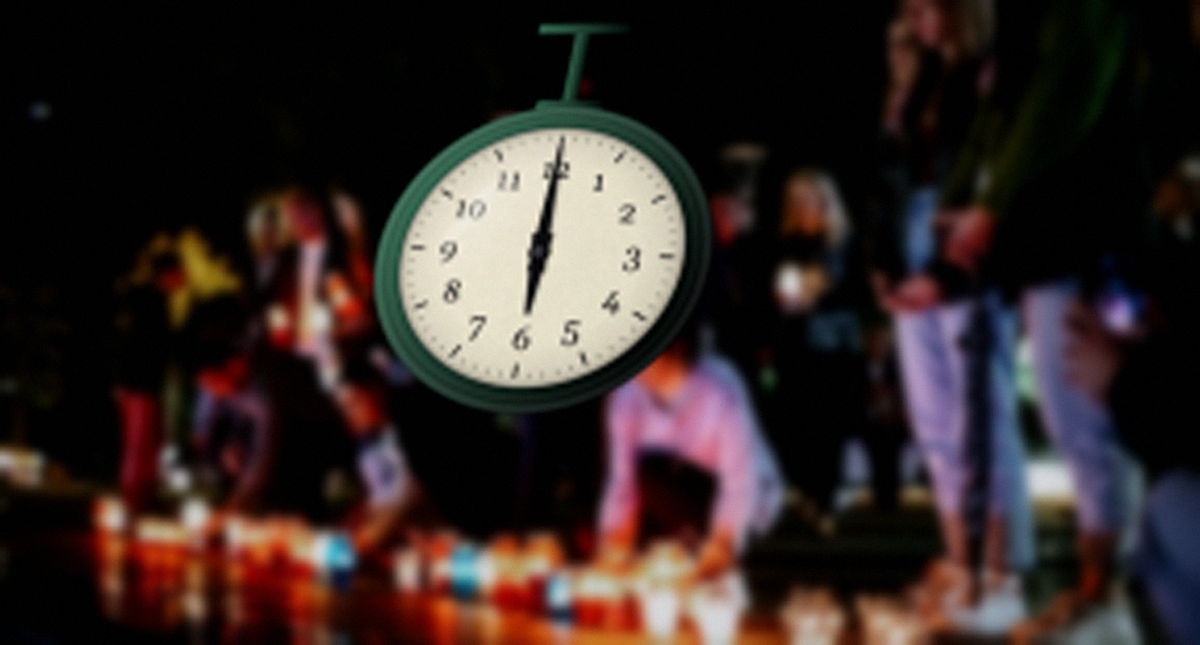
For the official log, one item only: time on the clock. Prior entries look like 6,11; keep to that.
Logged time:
6,00
